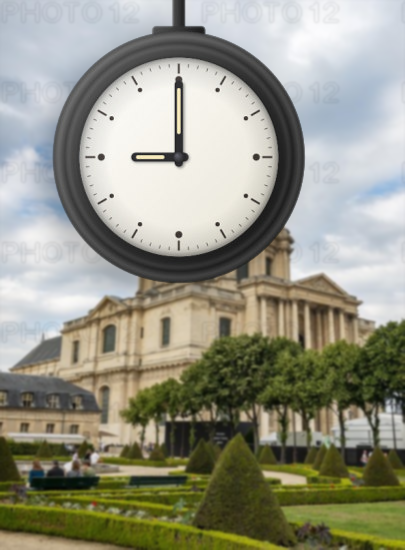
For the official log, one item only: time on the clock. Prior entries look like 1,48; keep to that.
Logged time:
9,00
